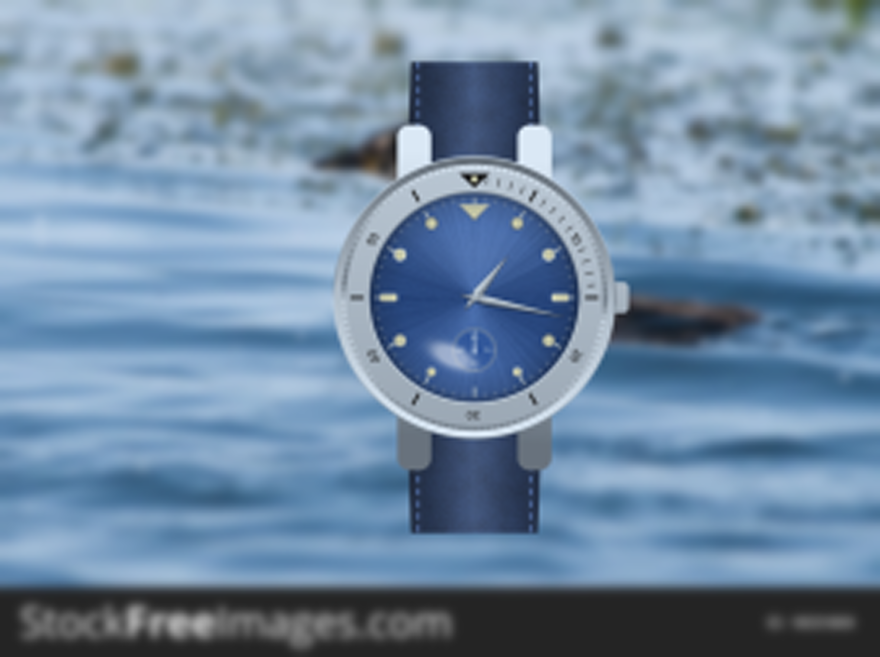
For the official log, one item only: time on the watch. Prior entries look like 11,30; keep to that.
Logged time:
1,17
